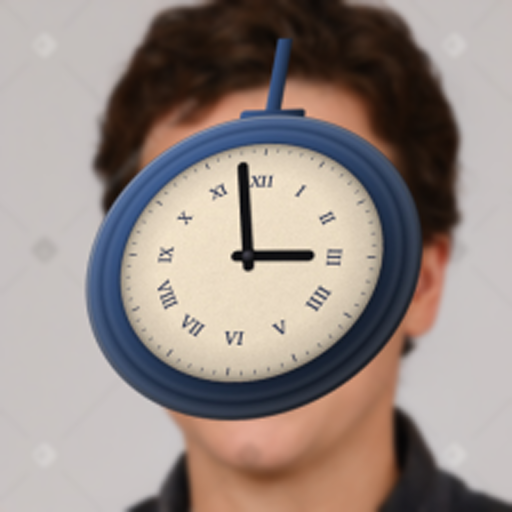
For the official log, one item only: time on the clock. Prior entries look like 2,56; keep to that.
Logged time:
2,58
